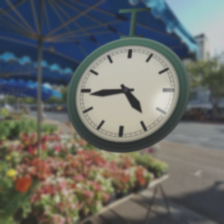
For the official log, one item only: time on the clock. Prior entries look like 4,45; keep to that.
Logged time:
4,44
